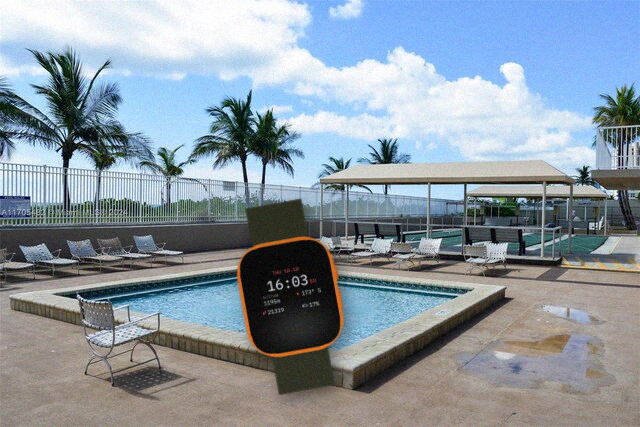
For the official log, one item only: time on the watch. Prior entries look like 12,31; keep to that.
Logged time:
16,03
